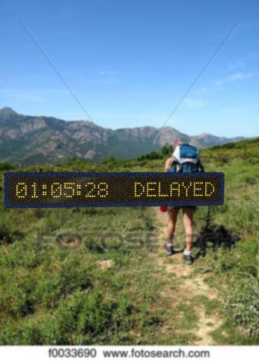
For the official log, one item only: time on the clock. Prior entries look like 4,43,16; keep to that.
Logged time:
1,05,28
